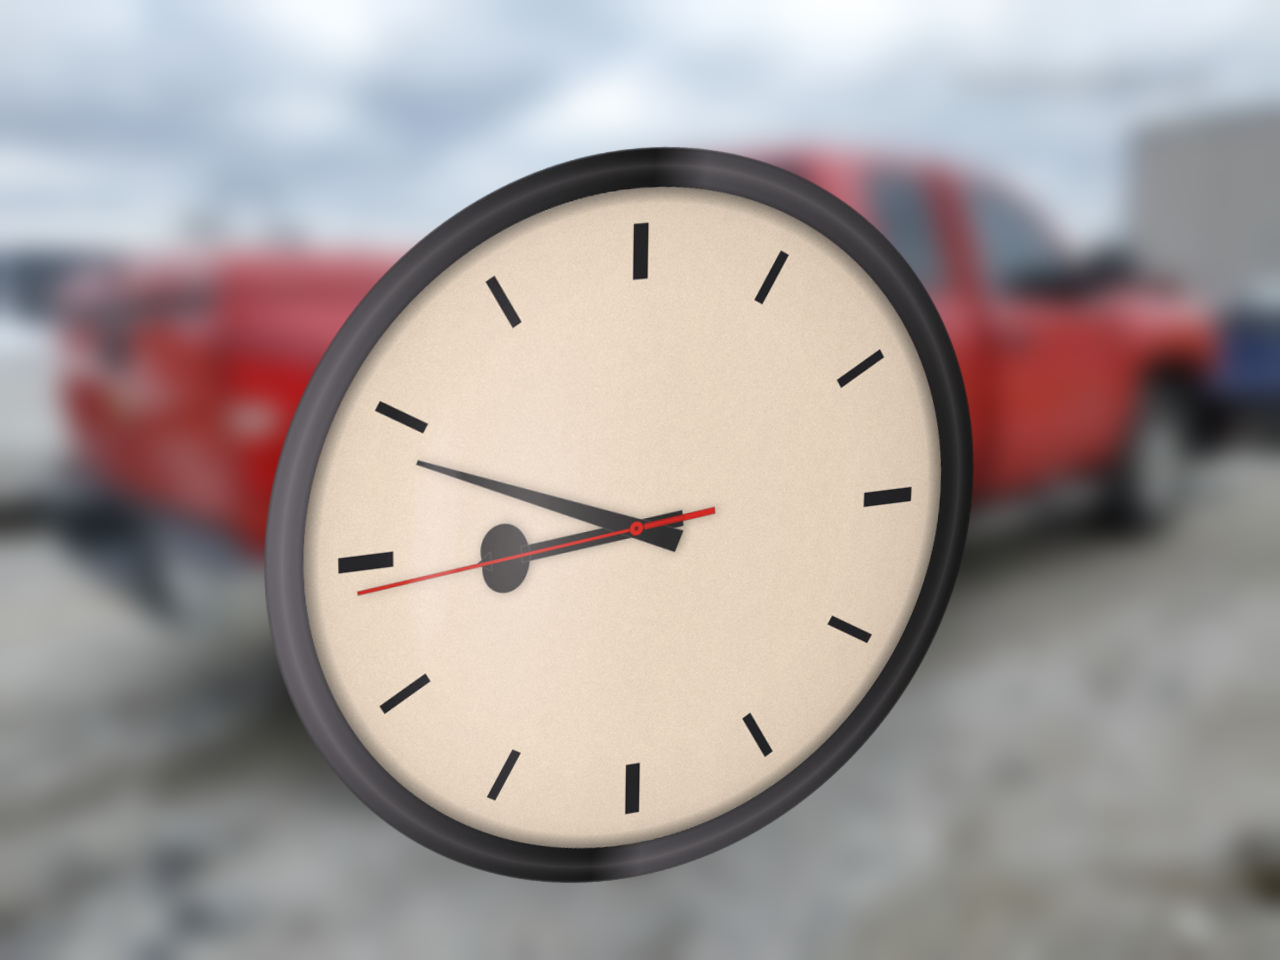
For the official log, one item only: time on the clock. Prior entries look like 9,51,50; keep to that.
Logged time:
8,48,44
